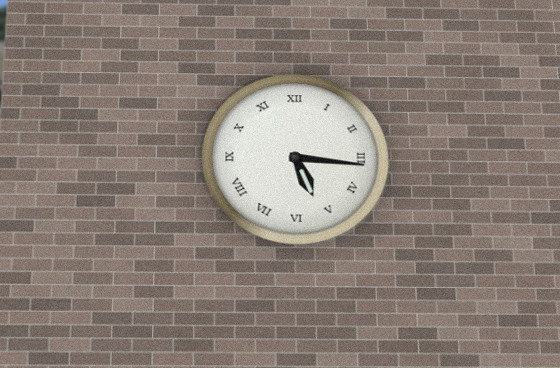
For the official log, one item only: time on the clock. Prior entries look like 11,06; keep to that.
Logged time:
5,16
